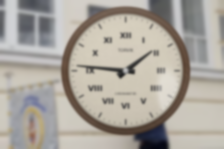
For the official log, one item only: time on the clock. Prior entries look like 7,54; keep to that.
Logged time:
1,46
